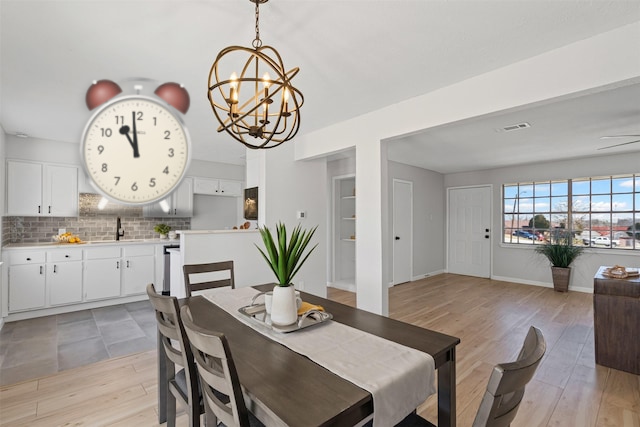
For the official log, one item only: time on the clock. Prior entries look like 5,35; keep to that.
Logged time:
10,59
